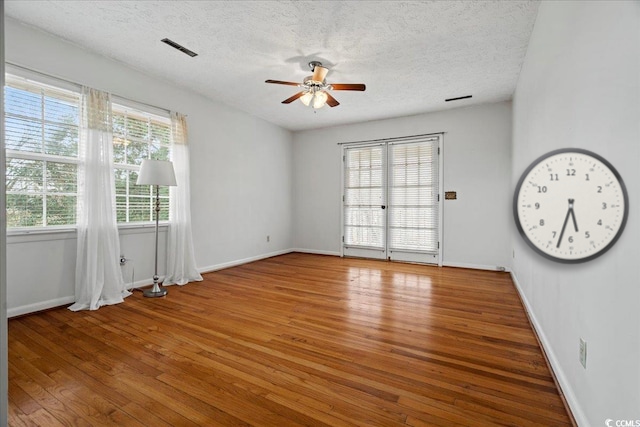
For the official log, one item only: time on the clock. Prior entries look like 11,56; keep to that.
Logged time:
5,33
